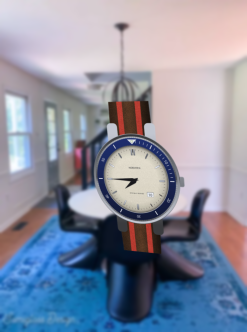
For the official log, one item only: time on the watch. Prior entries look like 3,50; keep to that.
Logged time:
7,45
